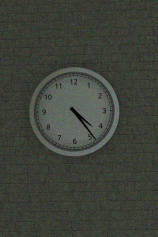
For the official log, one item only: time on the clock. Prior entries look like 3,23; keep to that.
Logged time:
4,24
